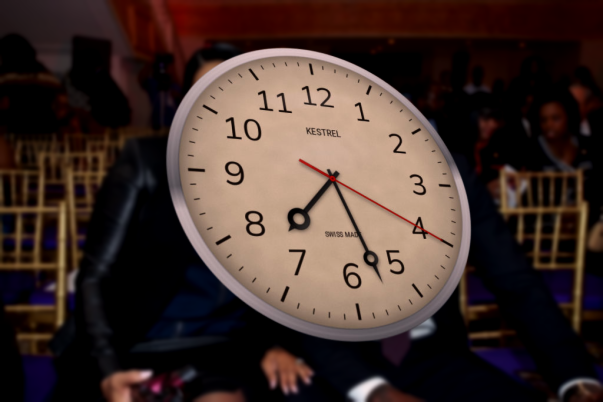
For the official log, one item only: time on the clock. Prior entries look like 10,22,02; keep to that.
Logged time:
7,27,20
